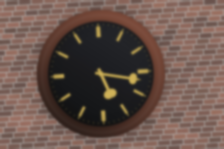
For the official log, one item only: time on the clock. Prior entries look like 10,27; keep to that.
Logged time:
5,17
